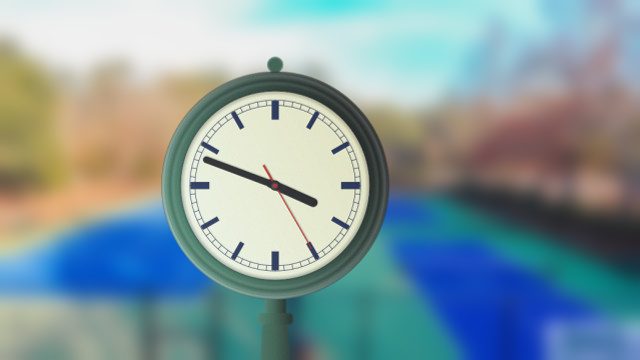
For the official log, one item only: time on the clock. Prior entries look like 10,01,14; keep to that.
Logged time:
3,48,25
